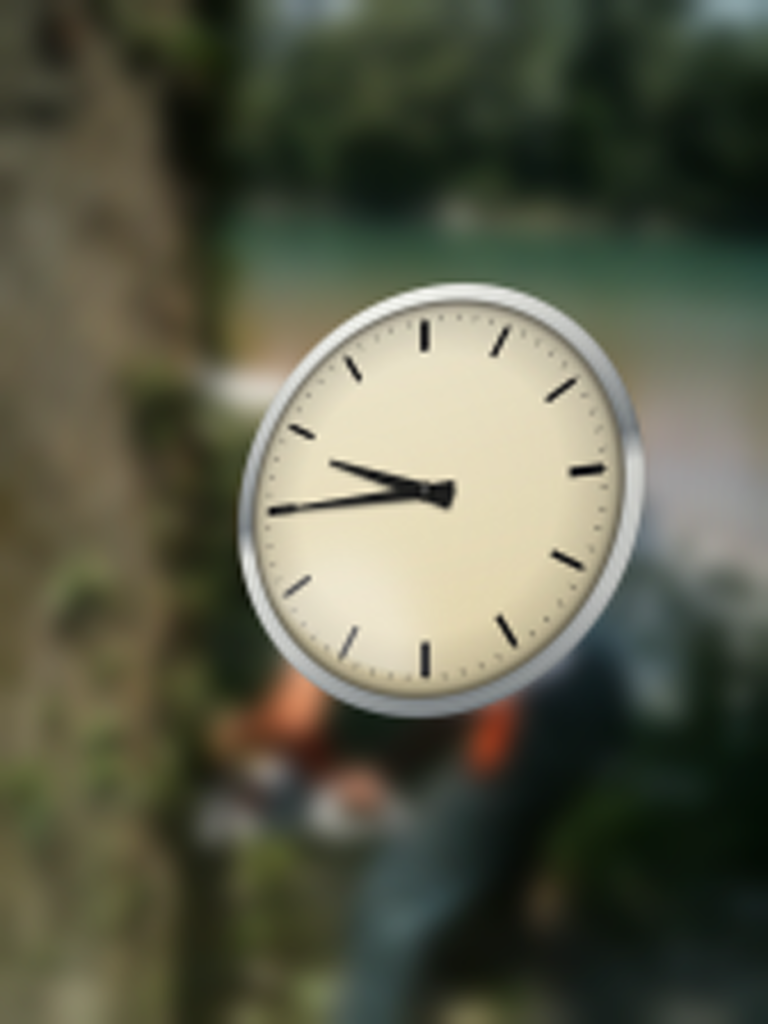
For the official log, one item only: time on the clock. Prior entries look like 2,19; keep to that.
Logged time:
9,45
